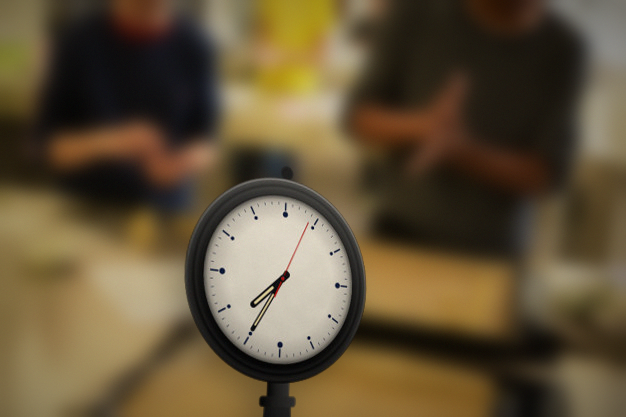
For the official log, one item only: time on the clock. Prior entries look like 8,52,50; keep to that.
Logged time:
7,35,04
